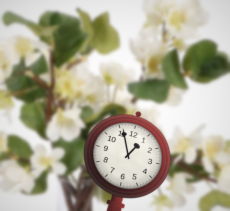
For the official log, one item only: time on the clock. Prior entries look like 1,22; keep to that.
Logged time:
12,56
